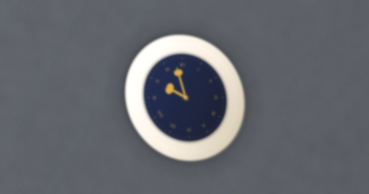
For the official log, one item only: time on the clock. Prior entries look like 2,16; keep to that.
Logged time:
9,58
